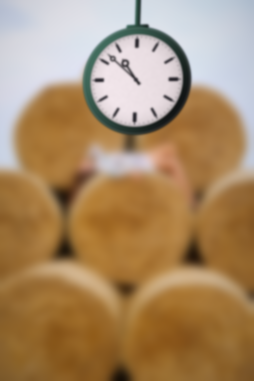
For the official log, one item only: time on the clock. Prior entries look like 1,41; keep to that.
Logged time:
10,52
